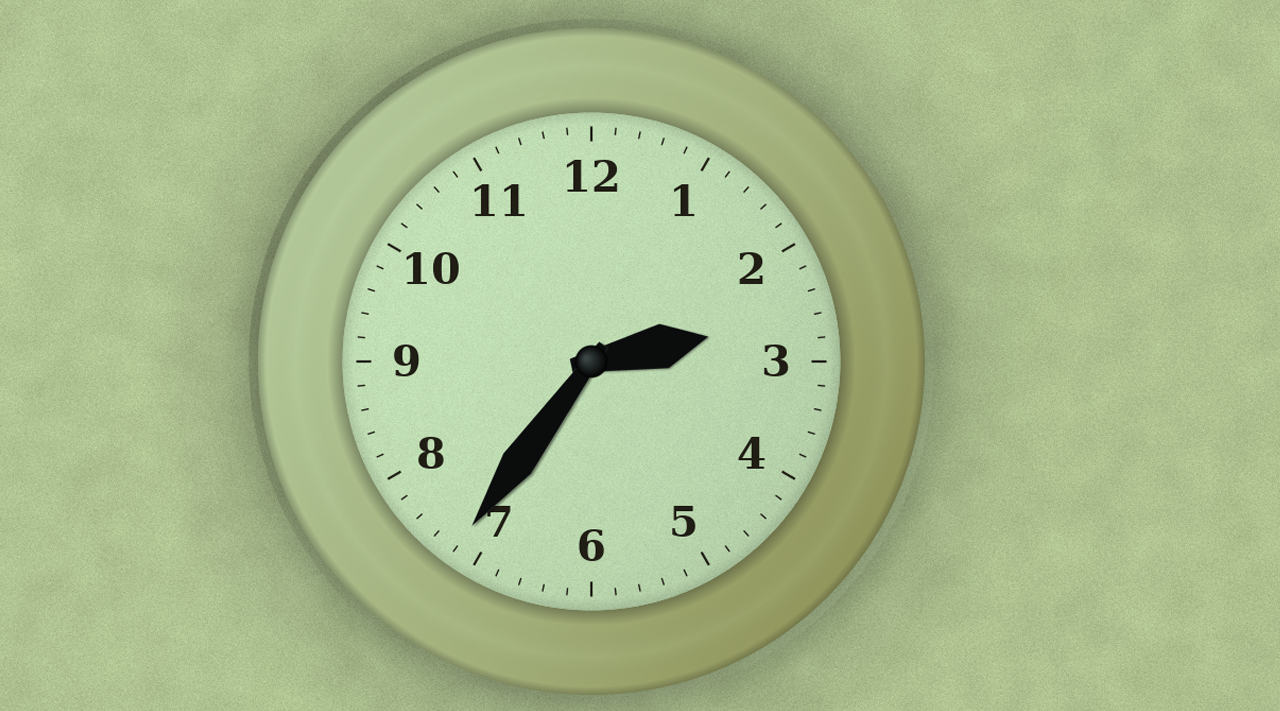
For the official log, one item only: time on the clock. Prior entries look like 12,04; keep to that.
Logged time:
2,36
